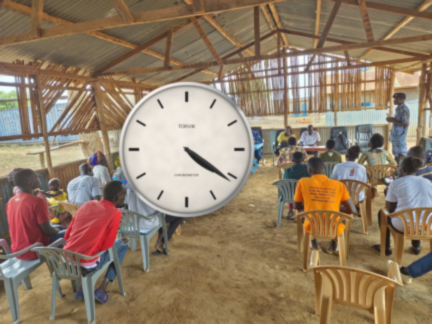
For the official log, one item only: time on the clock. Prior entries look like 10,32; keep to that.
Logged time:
4,21
